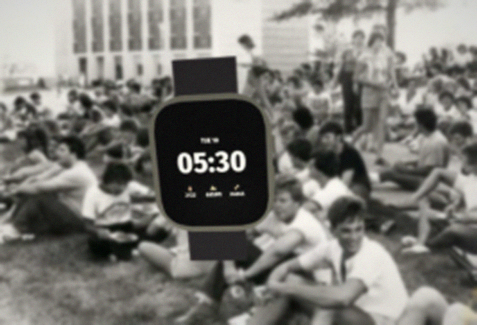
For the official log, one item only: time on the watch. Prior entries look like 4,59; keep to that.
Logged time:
5,30
